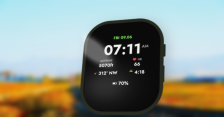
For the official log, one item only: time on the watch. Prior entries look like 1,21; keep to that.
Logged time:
7,11
